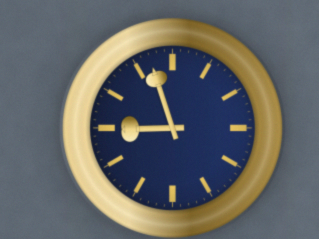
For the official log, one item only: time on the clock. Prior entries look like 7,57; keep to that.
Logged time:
8,57
